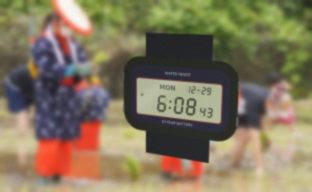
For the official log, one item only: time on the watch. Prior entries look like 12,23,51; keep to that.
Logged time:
6,08,43
